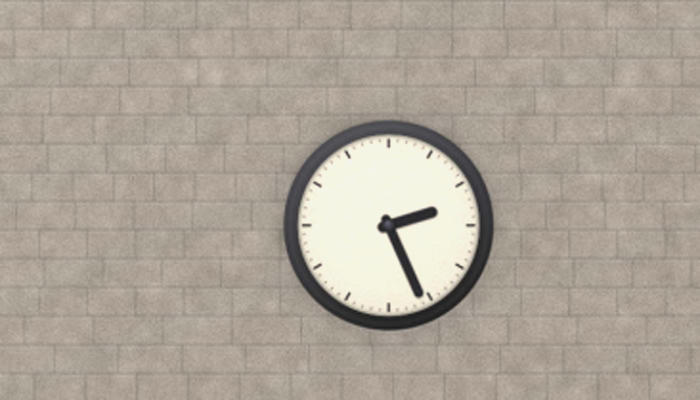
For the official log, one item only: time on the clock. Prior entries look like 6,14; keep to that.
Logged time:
2,26
